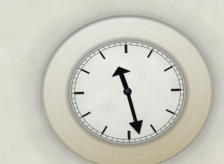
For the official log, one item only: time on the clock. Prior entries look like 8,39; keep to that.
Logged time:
11,28
